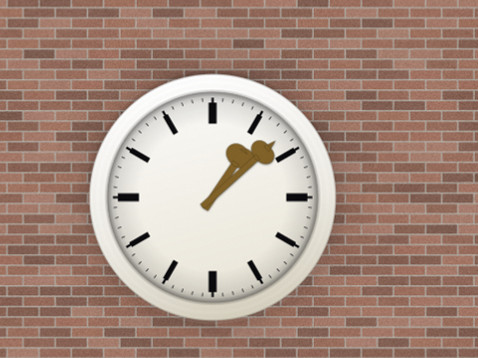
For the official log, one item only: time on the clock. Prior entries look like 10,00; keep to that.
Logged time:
1,08
